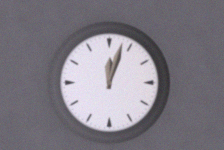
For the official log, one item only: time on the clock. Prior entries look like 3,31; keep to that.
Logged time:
12,03
